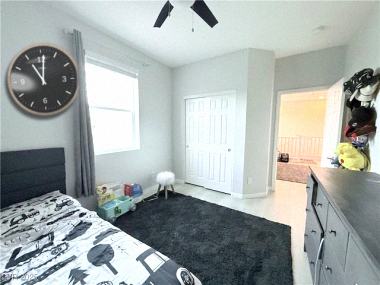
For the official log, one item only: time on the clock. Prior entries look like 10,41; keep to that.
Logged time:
11,01
